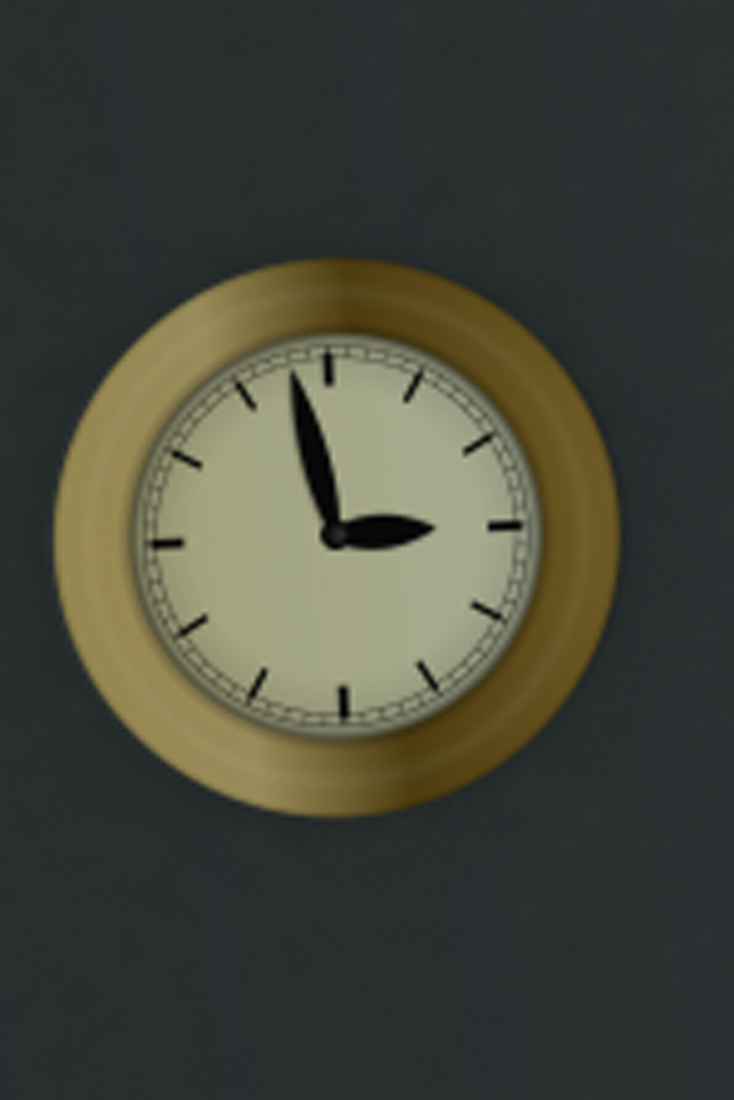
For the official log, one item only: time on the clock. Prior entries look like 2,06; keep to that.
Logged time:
2,58
